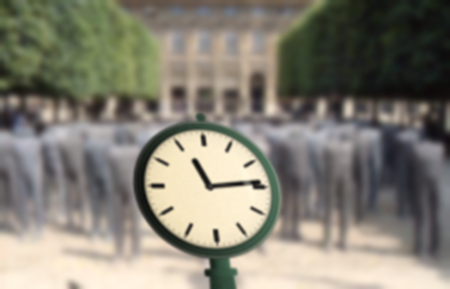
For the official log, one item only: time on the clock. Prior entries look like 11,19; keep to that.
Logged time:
11,14
